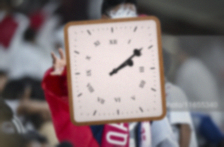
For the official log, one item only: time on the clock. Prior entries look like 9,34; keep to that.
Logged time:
2,09
